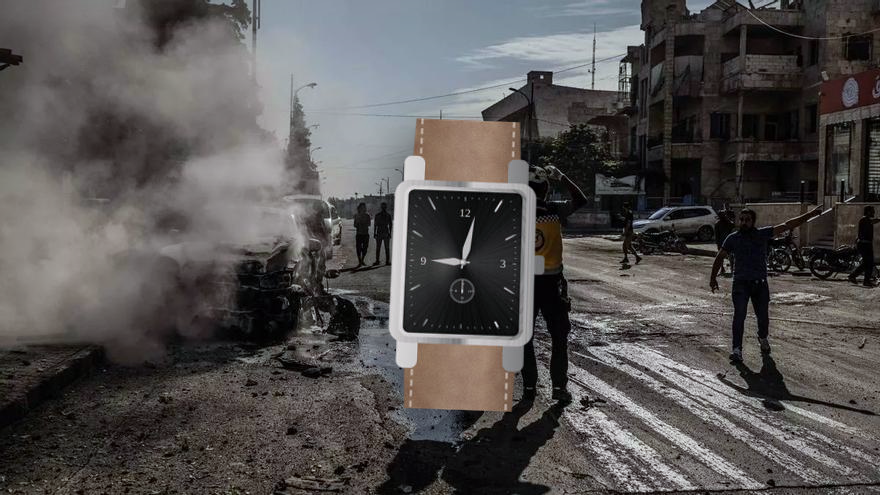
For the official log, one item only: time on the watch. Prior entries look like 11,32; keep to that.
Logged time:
9,02
